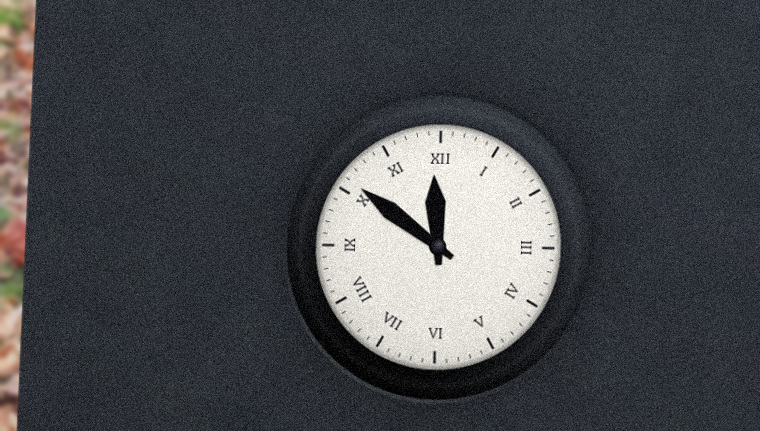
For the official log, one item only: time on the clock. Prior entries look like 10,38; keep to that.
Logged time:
11,51
